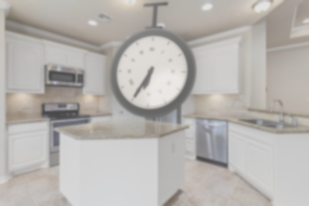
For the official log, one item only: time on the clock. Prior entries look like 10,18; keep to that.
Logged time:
6,35
